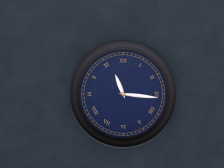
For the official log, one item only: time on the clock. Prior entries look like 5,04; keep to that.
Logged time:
11,16
